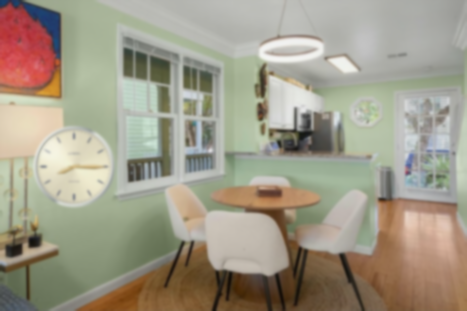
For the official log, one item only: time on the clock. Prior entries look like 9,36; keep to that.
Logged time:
8,15
